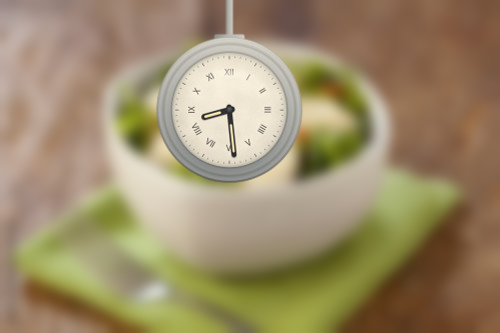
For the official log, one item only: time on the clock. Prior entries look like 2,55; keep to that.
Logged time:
8,29
